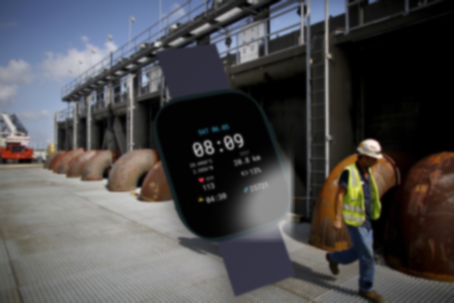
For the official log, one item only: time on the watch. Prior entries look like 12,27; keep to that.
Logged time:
8,09
